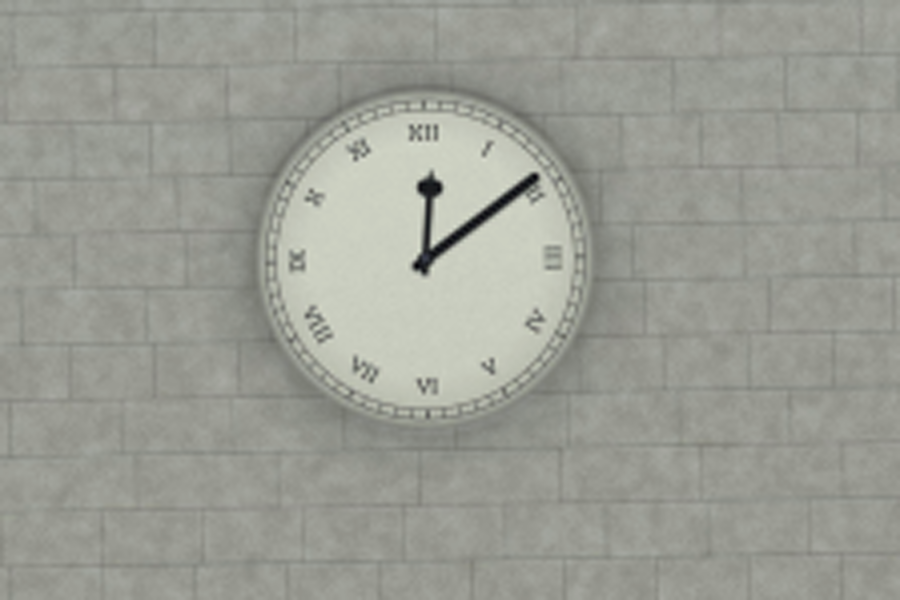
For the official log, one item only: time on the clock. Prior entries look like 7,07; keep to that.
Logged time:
12,09
